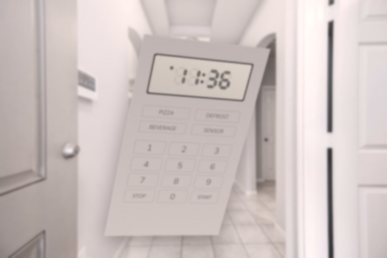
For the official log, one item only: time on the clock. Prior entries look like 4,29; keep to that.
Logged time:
11,36
